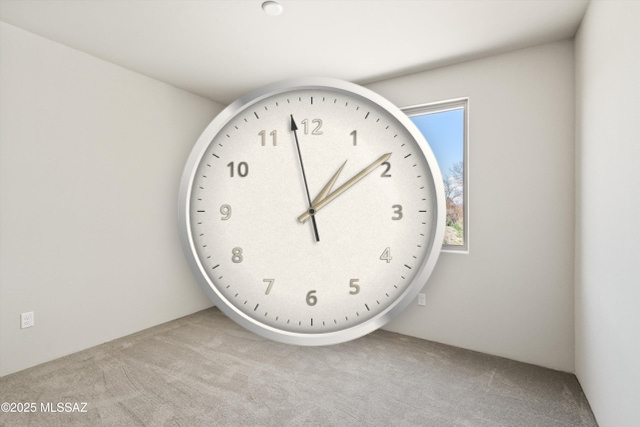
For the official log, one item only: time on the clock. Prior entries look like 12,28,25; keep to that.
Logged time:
1,08,58
